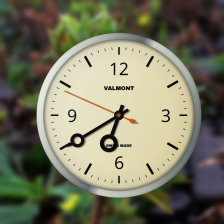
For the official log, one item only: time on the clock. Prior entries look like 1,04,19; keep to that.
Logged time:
6,39,49
